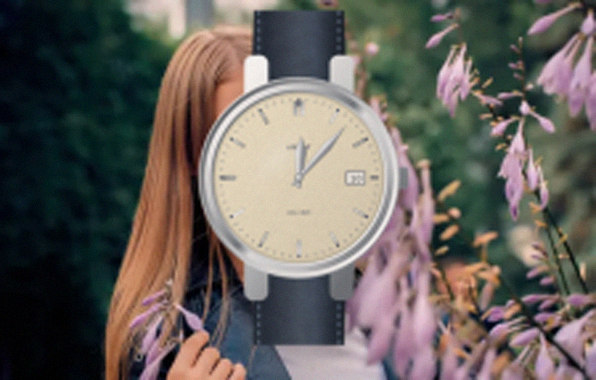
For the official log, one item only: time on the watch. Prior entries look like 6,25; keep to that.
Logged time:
12,07
